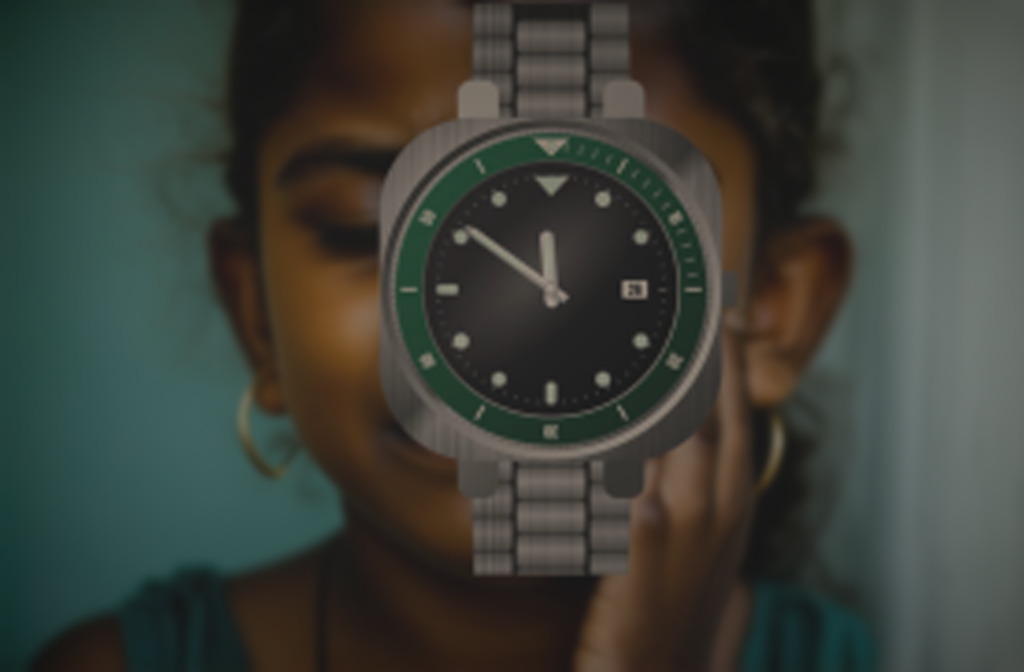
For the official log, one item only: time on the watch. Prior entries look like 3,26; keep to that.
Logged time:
11,51
